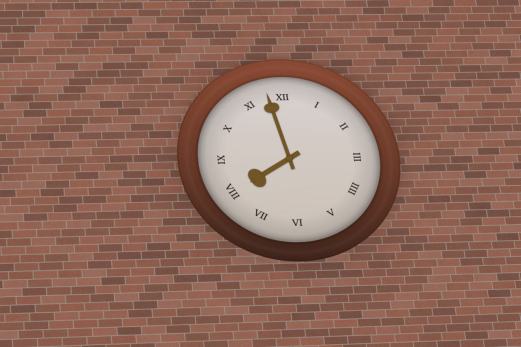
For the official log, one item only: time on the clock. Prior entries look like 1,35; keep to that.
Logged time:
7,58
